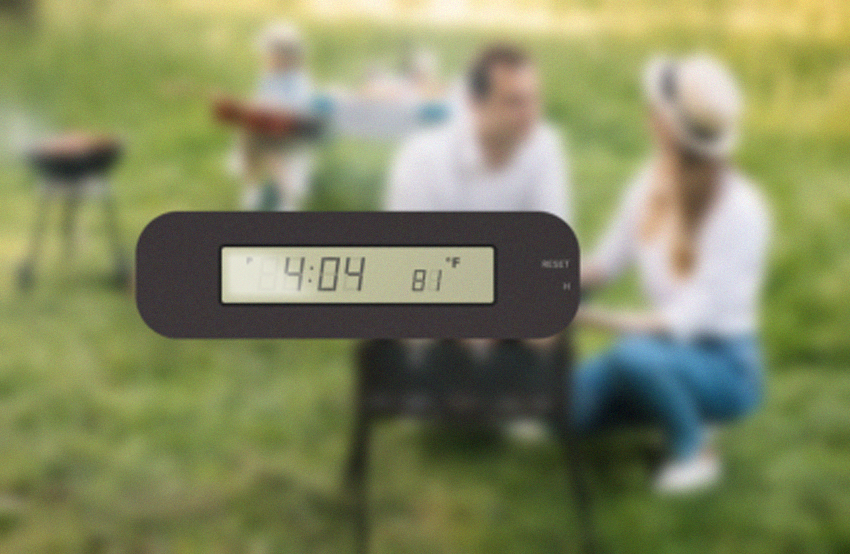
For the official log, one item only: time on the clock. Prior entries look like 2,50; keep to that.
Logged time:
4,04
